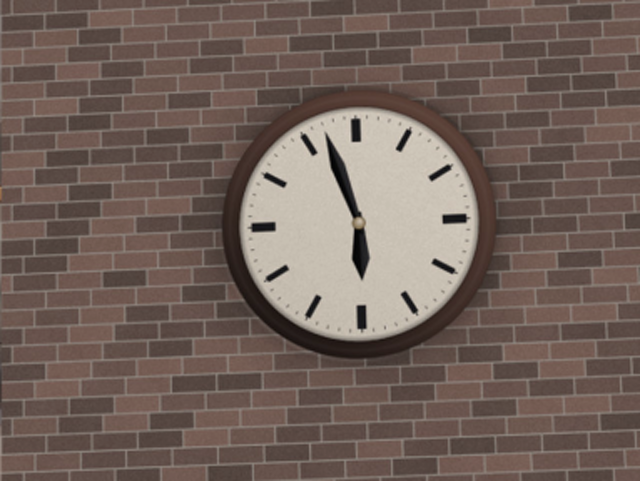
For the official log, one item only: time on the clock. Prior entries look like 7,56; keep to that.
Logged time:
5,57
